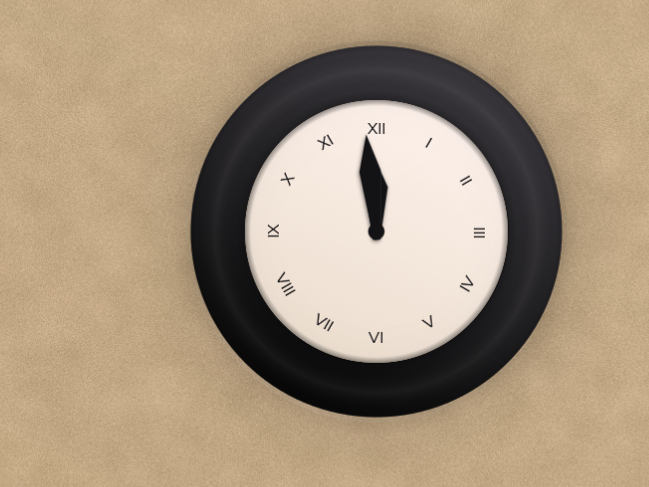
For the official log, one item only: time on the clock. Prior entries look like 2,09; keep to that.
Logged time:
11,59
